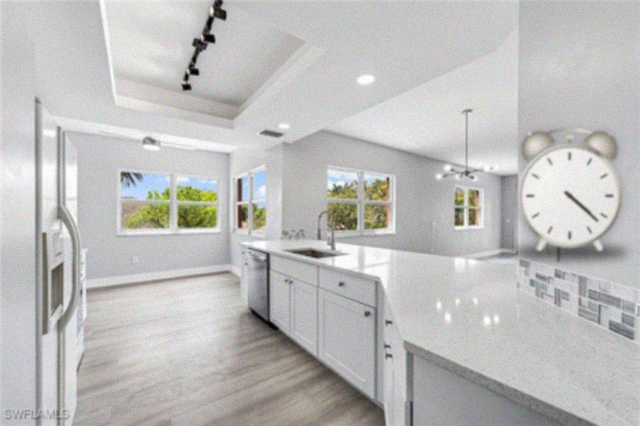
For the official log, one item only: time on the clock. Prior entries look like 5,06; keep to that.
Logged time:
4,22
